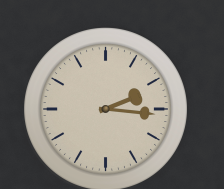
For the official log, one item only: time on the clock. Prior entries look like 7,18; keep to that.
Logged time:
2,16
